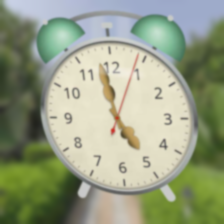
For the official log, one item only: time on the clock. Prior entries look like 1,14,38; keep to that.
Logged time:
4,58,04
